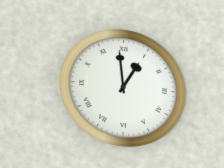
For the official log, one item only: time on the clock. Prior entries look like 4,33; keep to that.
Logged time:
12,59
